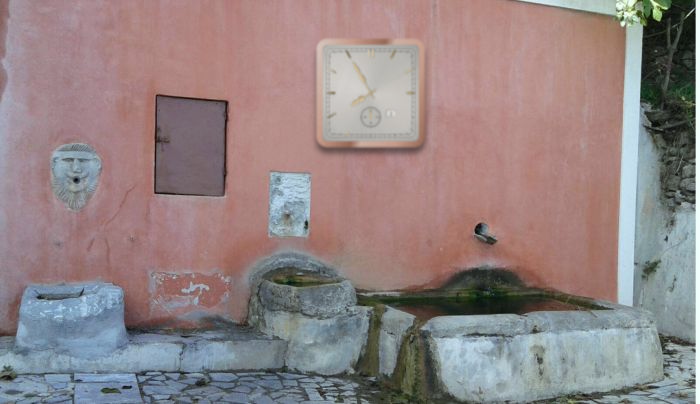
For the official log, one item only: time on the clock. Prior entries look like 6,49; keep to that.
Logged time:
7,55
